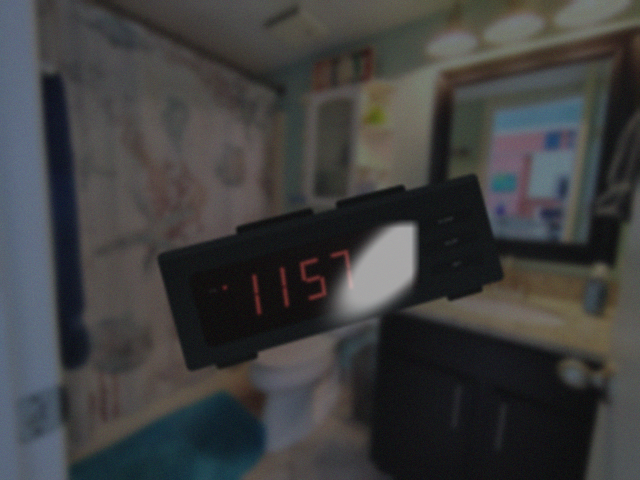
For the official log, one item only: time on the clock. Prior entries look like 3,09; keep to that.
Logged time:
11,57
